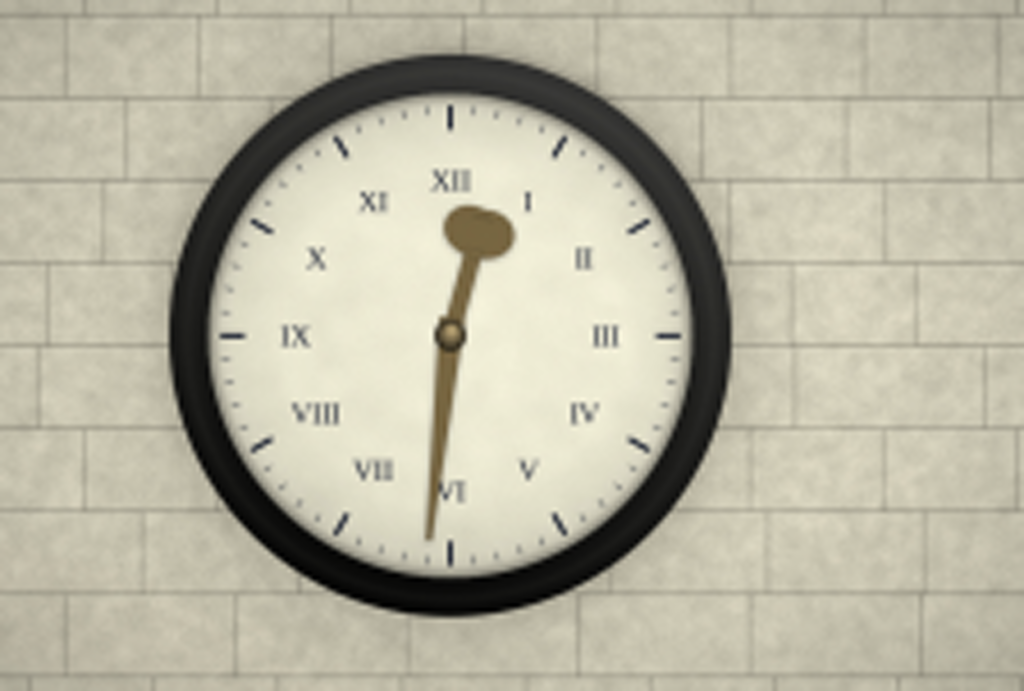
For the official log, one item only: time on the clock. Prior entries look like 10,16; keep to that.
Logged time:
12,31
